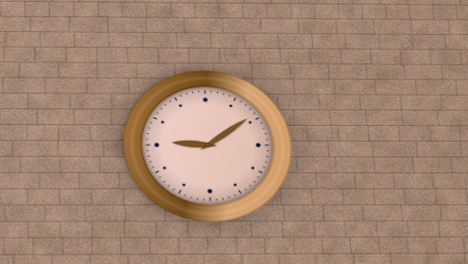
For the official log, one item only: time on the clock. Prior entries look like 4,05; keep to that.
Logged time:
9,09
